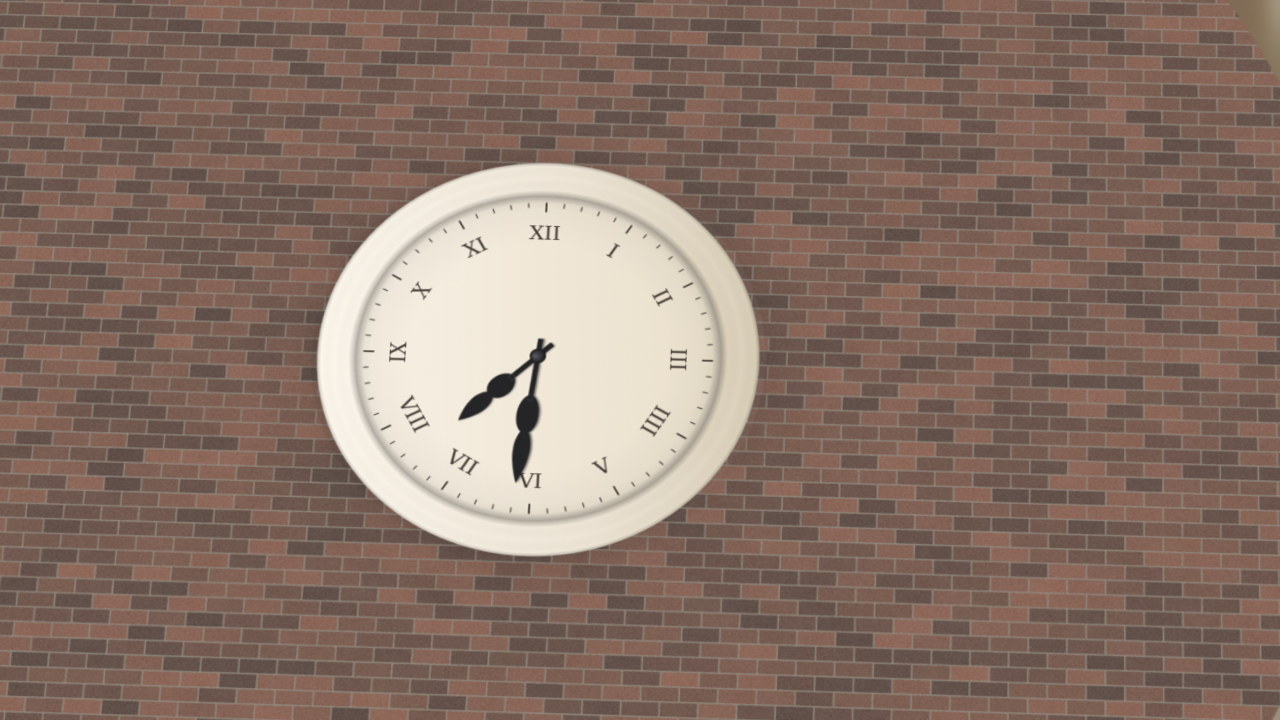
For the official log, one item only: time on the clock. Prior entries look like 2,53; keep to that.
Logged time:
7,31
